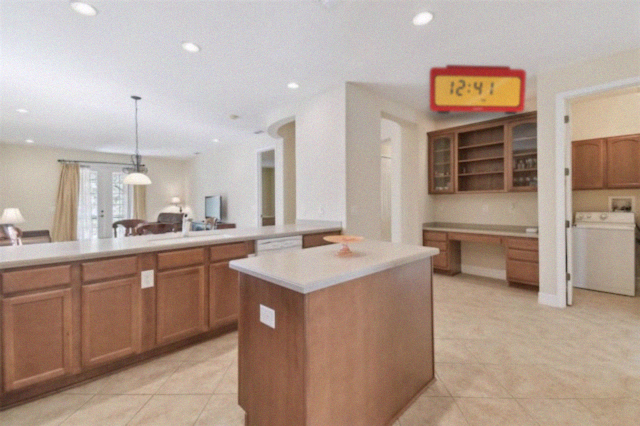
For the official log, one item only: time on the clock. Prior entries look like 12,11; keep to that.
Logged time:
12,41
